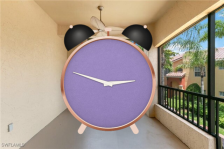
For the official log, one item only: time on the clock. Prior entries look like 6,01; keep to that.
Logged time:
2,48
